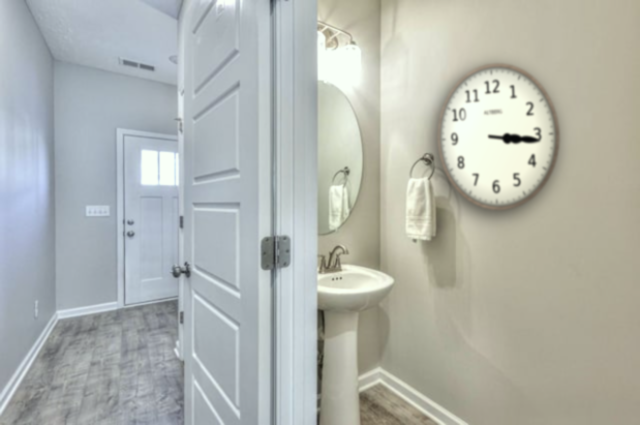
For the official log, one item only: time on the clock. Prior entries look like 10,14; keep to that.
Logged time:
3,16
